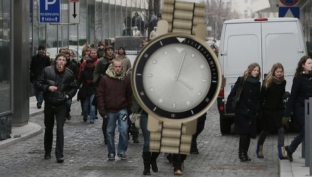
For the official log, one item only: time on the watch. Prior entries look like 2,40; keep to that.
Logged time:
4,02
